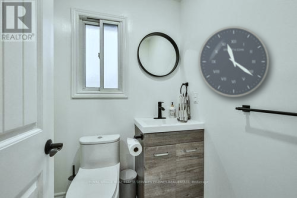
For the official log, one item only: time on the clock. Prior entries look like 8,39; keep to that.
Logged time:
11,21
